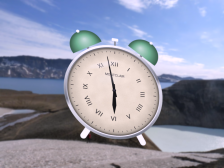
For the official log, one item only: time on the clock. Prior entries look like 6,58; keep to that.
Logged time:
5,58
